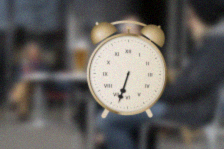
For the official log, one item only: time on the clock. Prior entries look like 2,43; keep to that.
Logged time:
6,33
